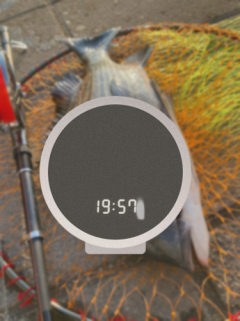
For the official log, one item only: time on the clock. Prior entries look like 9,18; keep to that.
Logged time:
19,57
